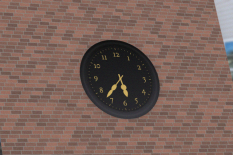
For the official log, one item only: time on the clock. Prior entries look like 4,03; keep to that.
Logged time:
5,37
